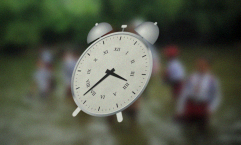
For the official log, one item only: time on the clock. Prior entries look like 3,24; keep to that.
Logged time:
3,37
